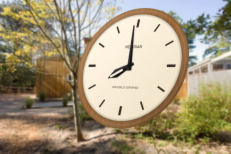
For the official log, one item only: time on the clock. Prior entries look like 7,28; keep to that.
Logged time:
7,59
